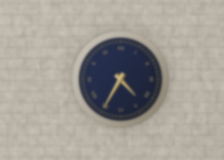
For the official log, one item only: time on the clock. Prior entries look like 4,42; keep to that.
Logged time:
4,35
